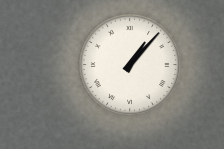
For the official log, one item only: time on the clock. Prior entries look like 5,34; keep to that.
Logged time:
1,07
